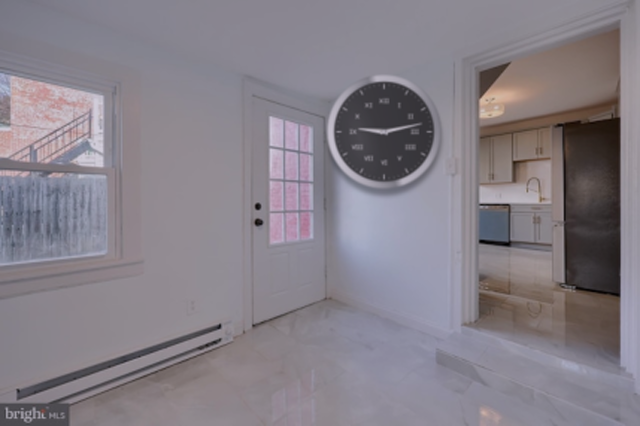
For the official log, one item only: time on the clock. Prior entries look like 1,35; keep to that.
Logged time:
9,13
